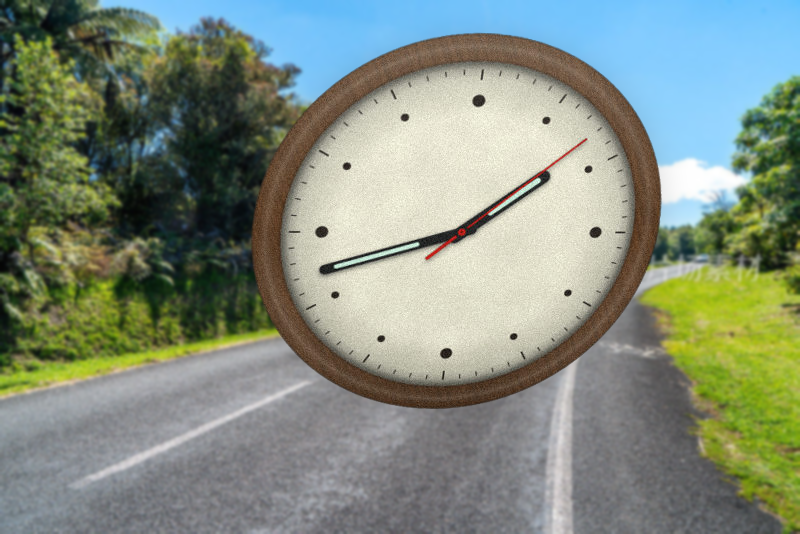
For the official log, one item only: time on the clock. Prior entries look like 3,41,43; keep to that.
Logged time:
1,42,08
